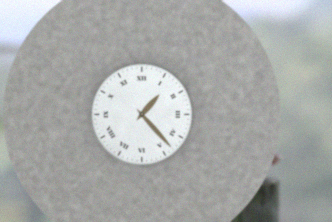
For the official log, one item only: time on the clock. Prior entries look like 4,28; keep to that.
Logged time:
1,23
